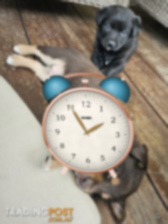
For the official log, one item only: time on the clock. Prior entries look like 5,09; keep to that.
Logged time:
1,55
